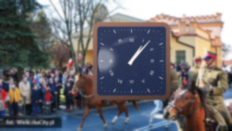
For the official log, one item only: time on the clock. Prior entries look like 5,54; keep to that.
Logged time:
1,07
